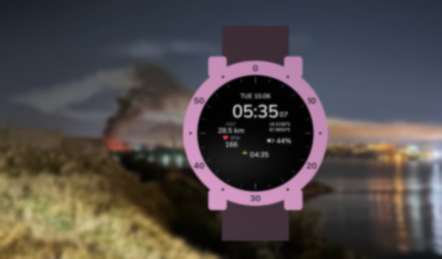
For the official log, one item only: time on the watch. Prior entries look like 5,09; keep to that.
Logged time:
5,35
